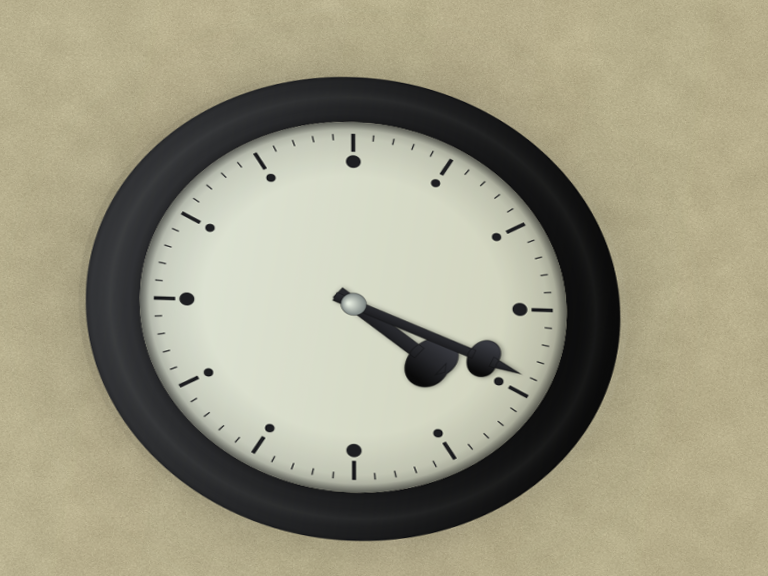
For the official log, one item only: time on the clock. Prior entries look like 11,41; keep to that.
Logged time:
4,19
